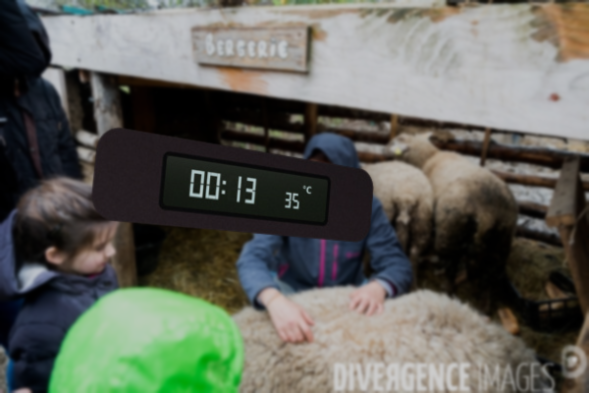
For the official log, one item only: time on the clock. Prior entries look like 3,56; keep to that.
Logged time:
0,13
